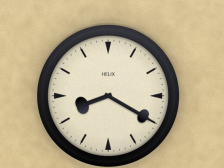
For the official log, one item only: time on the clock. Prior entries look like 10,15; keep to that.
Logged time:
8,20
